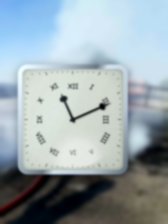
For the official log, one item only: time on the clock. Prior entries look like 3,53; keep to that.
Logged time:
11,11
